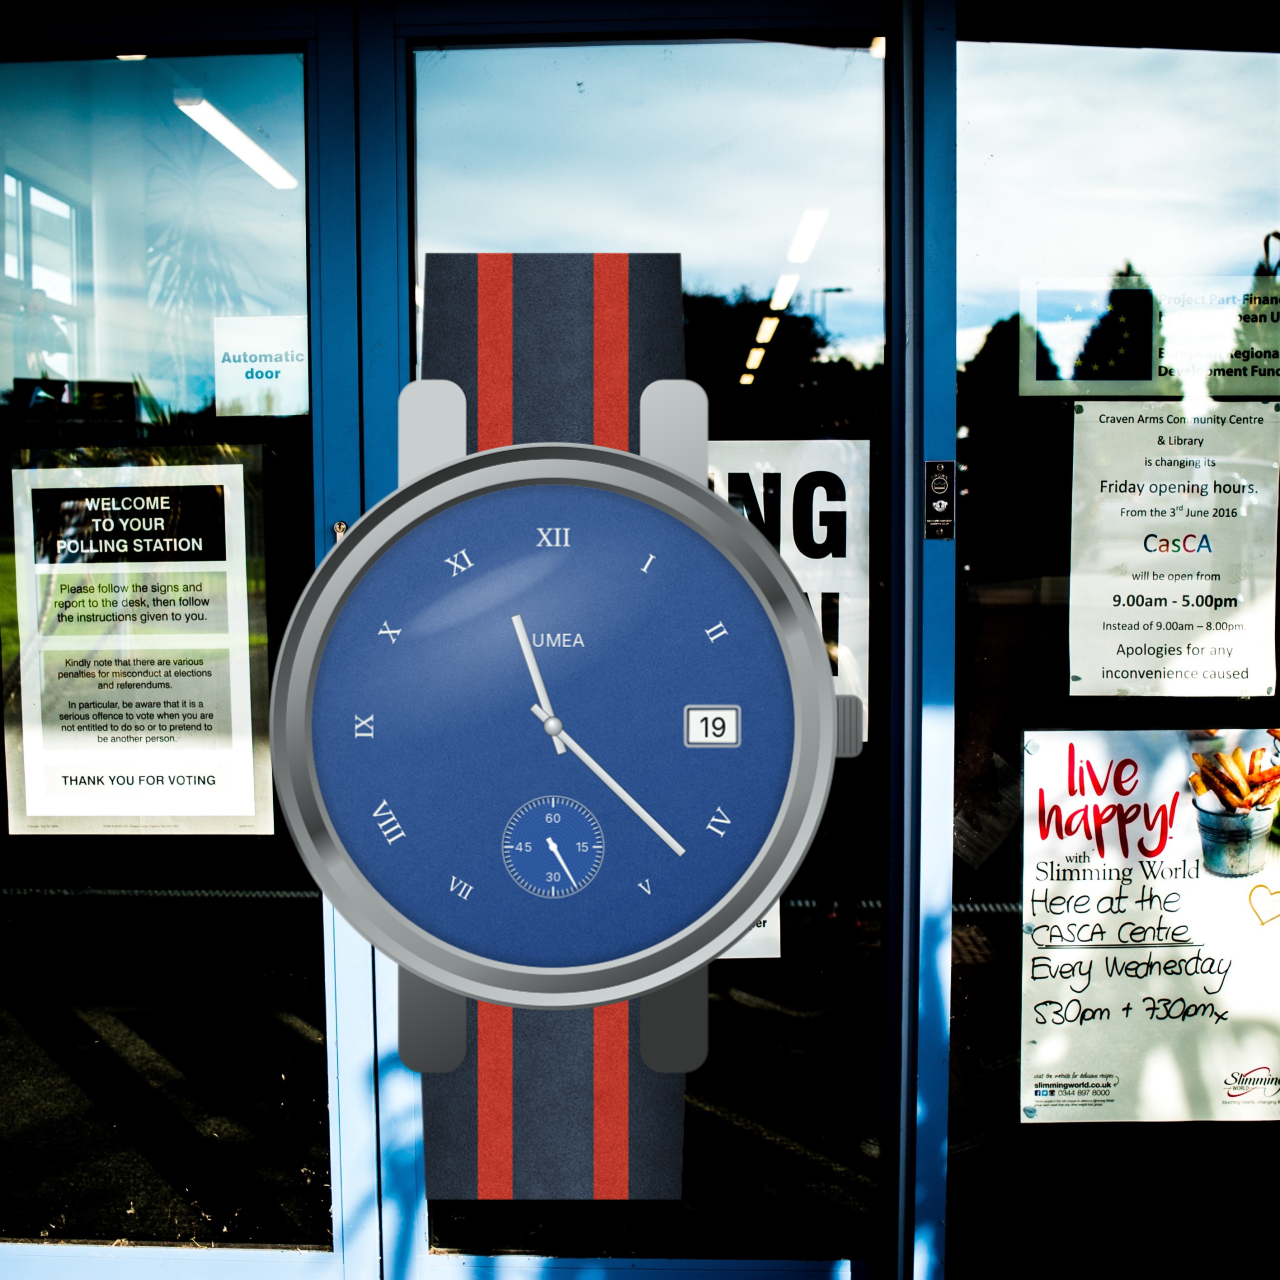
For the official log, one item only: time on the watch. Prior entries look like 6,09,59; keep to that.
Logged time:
11,22,25
